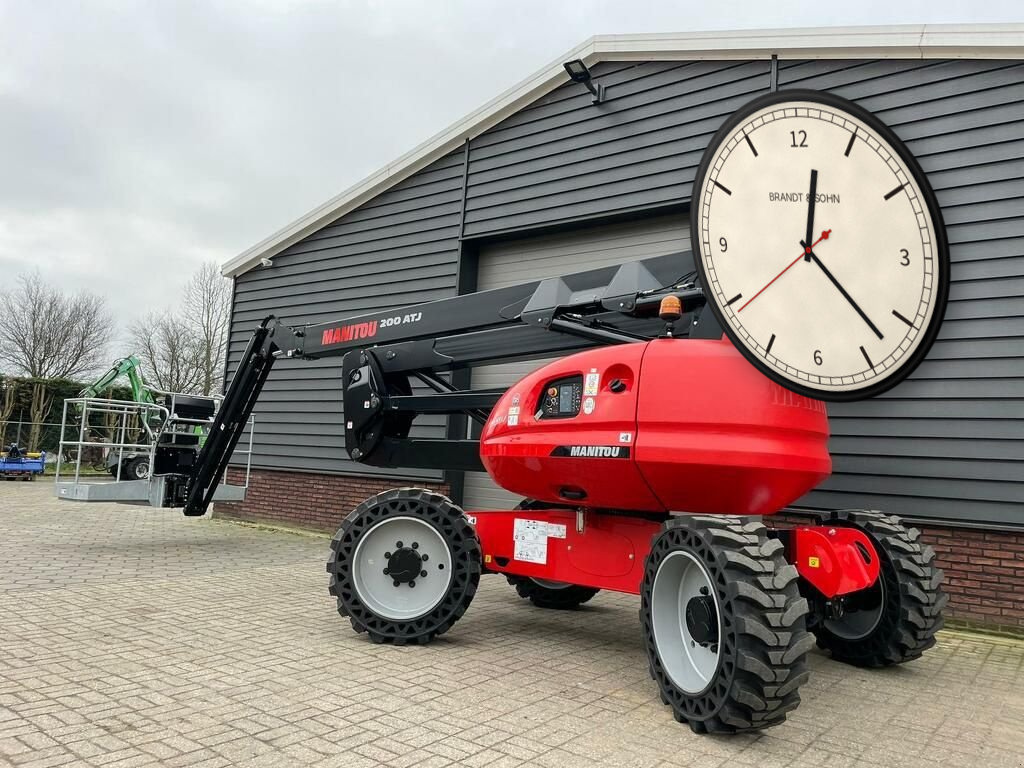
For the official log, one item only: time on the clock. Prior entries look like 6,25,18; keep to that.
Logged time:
12,22,39
